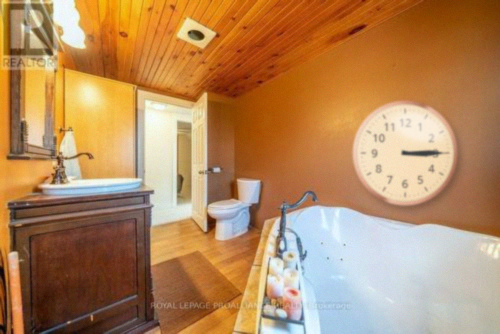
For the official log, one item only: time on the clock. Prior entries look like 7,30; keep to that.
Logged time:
3,15
